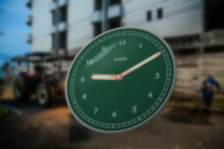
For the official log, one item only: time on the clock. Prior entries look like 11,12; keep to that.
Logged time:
9,10
